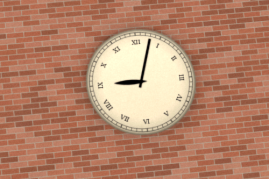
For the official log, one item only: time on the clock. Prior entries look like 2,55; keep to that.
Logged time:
9,03
